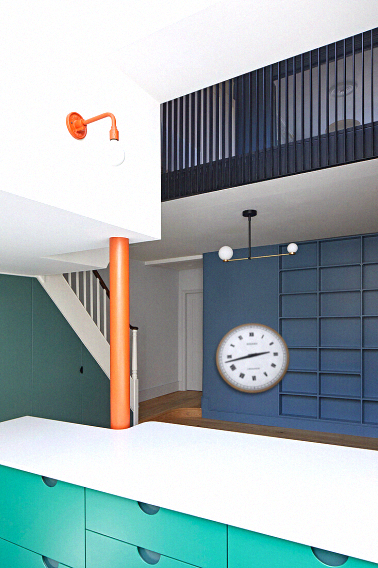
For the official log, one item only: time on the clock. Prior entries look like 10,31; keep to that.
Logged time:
2,43
